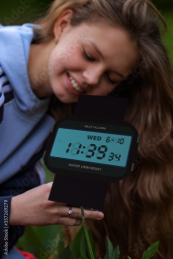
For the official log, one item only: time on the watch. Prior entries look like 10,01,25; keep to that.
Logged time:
11,39,34
